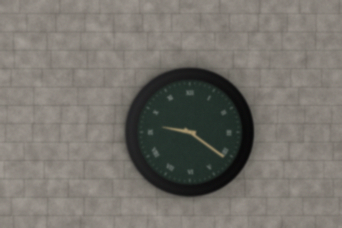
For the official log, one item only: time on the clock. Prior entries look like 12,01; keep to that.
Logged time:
9,21
